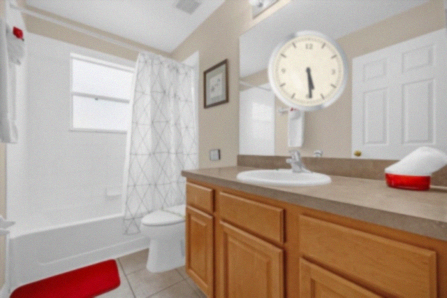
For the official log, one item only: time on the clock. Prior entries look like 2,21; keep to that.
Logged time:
5,29
